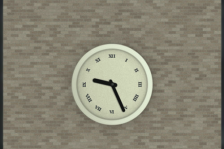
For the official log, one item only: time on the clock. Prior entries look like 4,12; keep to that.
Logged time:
9,26
